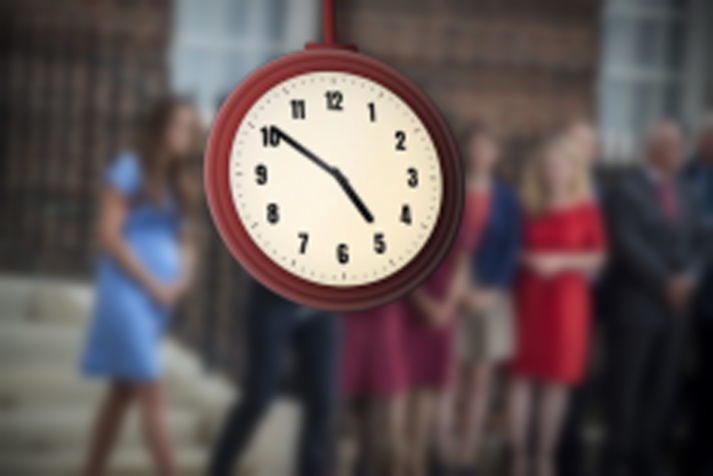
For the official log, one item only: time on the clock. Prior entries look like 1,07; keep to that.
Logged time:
4,51
